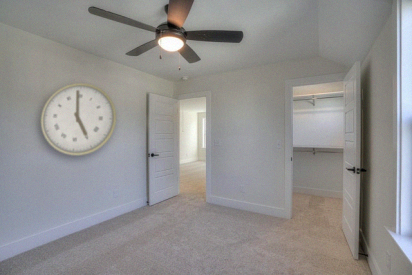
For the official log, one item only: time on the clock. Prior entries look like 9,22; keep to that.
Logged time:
4,59
